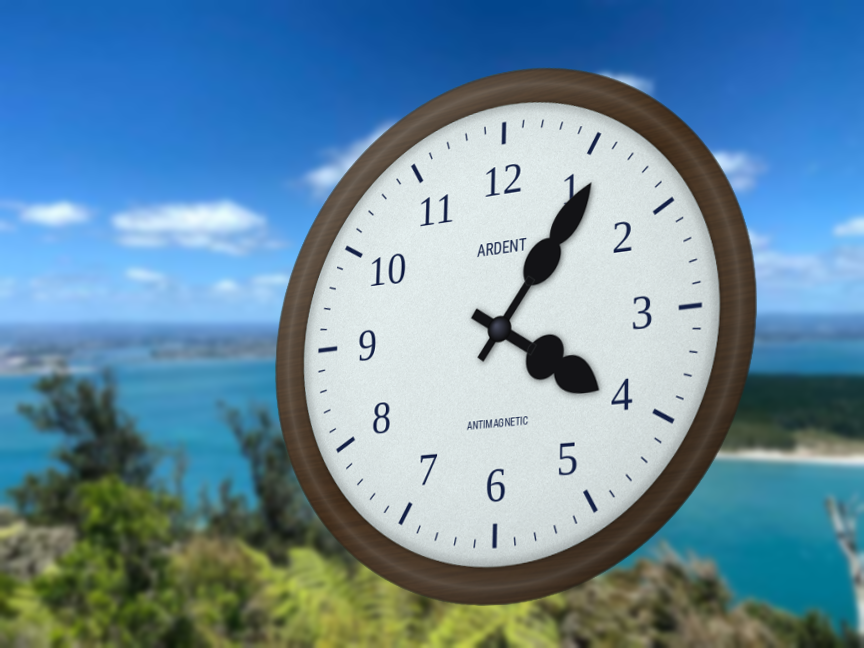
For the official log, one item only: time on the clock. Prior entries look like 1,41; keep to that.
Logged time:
4,06
